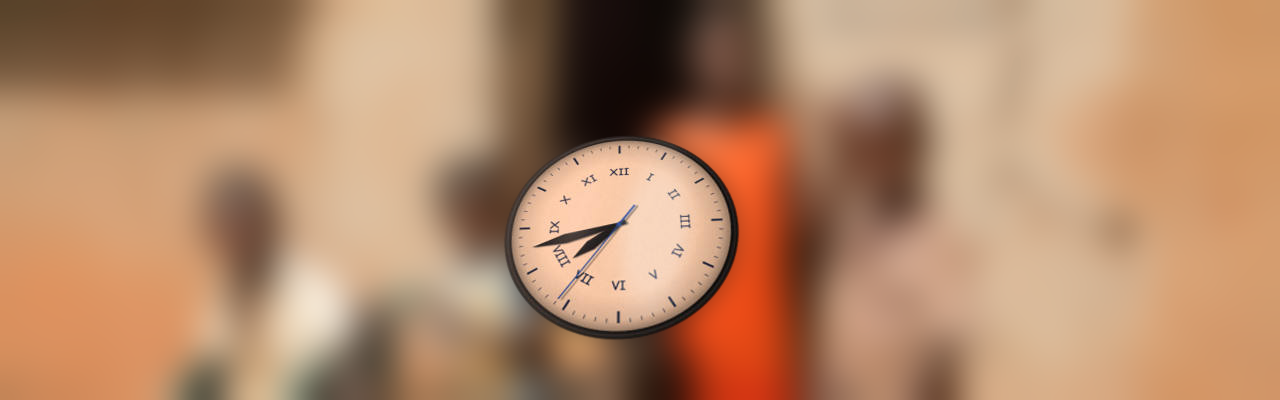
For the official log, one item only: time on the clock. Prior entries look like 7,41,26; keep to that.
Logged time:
7,42,36
